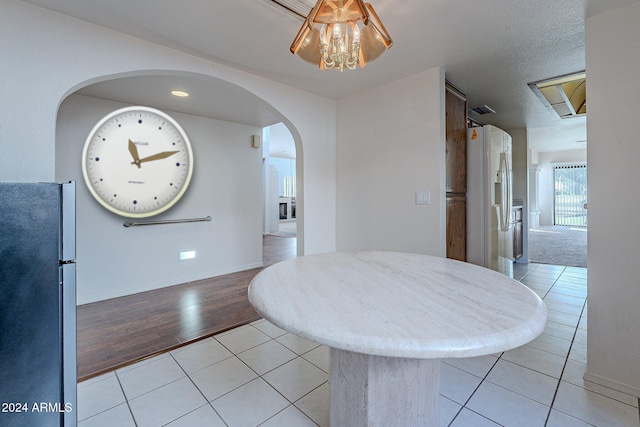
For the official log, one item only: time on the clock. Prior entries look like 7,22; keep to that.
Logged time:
11,12
